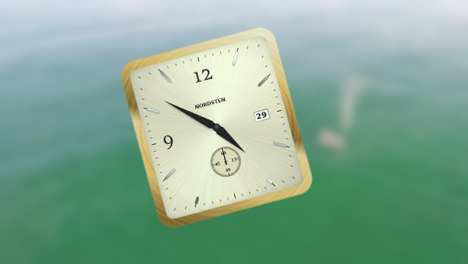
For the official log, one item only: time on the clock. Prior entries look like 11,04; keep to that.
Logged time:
4,52
